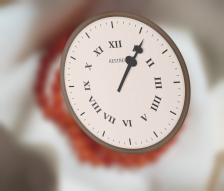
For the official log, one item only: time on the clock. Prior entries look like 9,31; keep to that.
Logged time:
1,06
